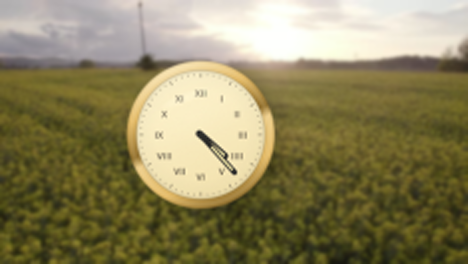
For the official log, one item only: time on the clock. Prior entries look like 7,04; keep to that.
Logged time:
4,23
